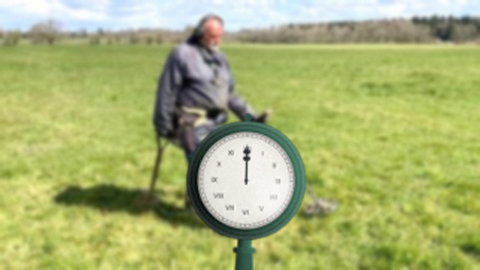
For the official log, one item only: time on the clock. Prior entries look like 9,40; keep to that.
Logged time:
12,00
